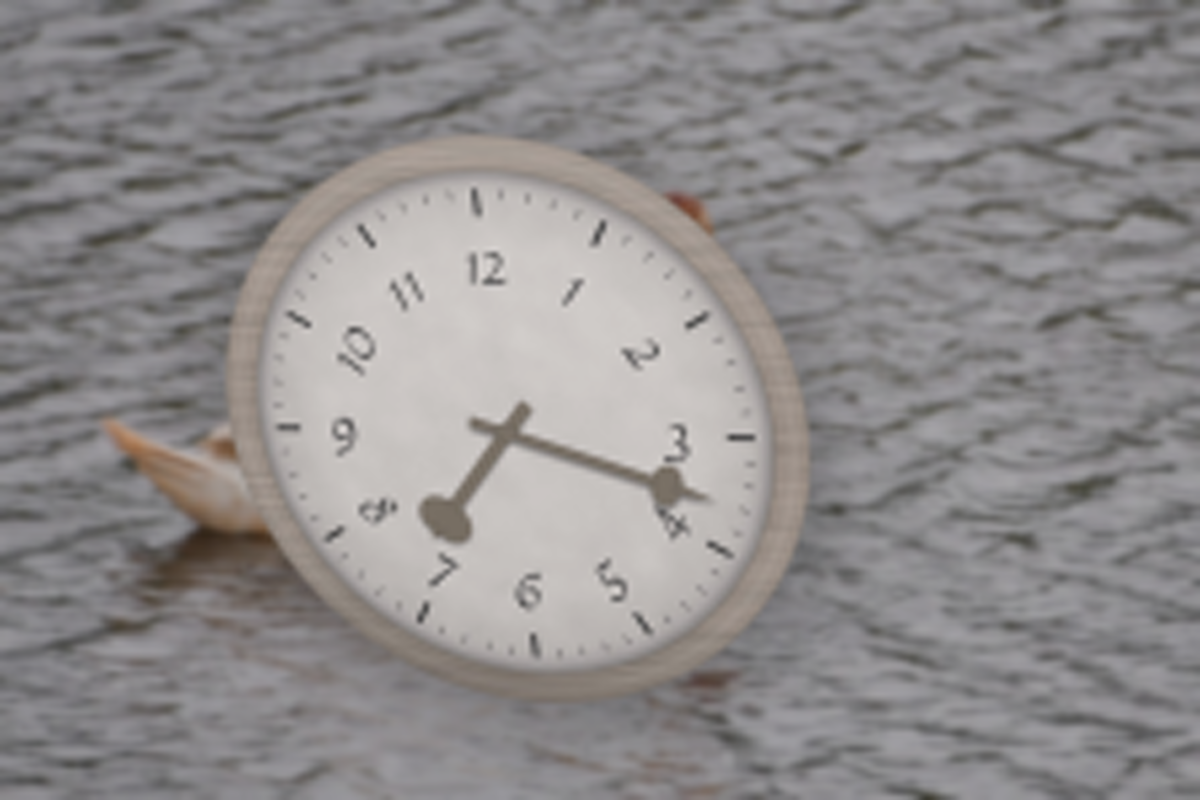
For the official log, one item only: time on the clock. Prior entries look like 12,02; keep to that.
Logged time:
7,18
